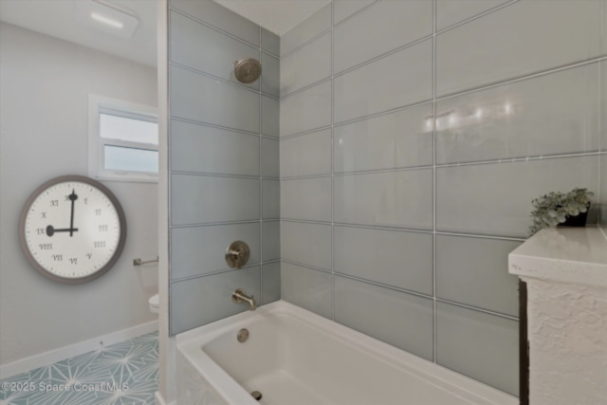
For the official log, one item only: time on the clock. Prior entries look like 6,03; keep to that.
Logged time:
9,01
